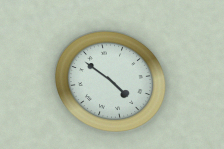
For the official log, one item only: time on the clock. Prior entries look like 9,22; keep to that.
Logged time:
4,53
